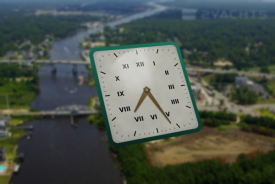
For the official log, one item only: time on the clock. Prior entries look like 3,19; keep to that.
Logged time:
7,26
